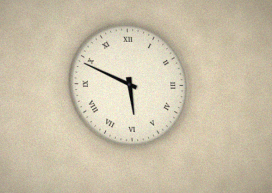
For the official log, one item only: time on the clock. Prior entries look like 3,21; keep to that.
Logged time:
5,49
